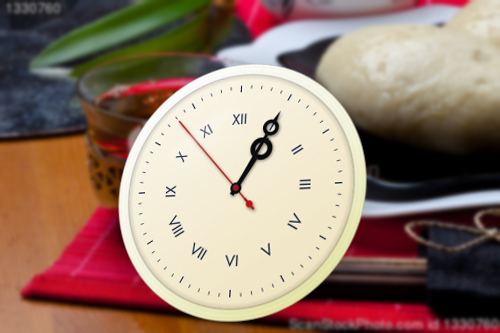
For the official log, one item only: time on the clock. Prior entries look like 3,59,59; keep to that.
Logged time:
1,04,53
